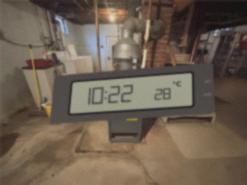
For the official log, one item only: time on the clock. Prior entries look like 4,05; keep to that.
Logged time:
10,22
